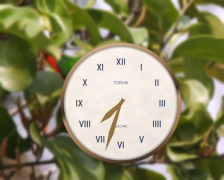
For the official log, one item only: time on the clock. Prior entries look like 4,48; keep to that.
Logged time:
7,33
